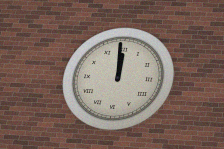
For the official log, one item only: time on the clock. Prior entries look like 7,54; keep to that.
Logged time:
11,59
